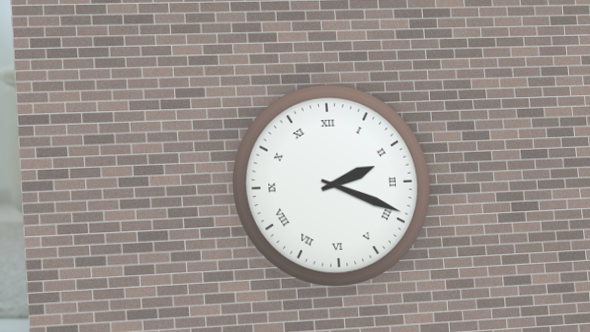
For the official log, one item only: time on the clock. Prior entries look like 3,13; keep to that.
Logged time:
2,19
